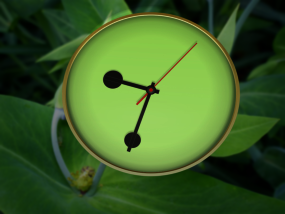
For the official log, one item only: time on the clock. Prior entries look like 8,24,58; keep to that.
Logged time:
9,33,07
